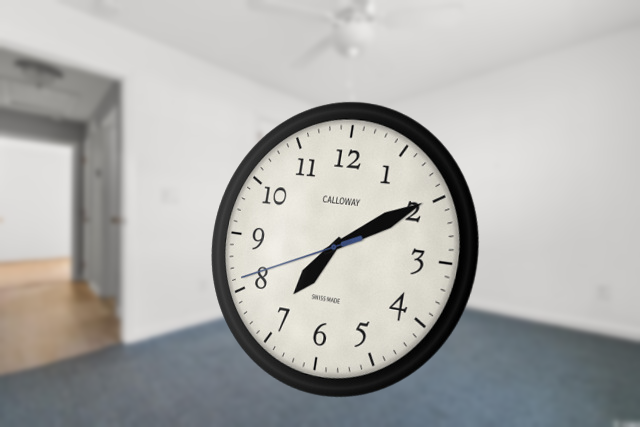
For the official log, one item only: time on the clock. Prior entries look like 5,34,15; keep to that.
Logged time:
7,09,41
